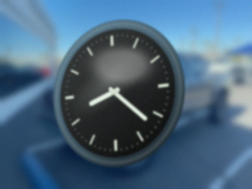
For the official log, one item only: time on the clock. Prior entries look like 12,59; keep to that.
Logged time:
8,22
